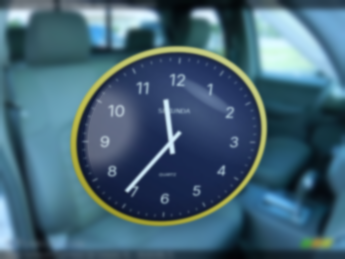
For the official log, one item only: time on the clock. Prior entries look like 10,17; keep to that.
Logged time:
11,36
